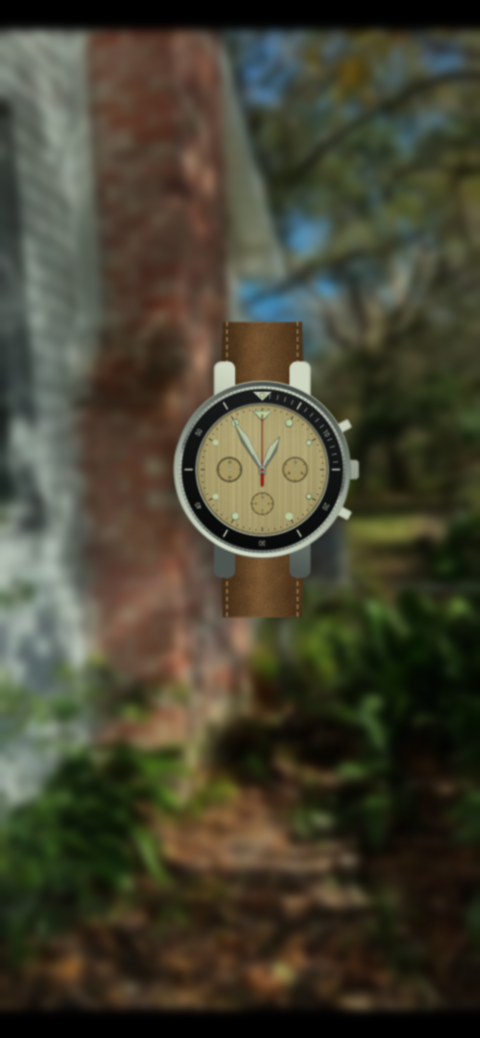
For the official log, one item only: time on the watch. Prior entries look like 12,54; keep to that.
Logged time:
12,55
